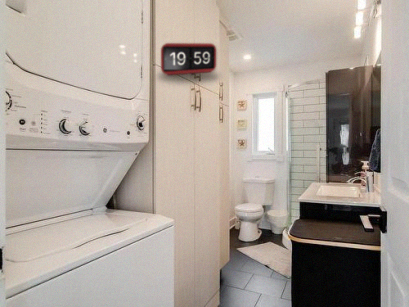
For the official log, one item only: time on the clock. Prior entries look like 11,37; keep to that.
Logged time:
19,59
